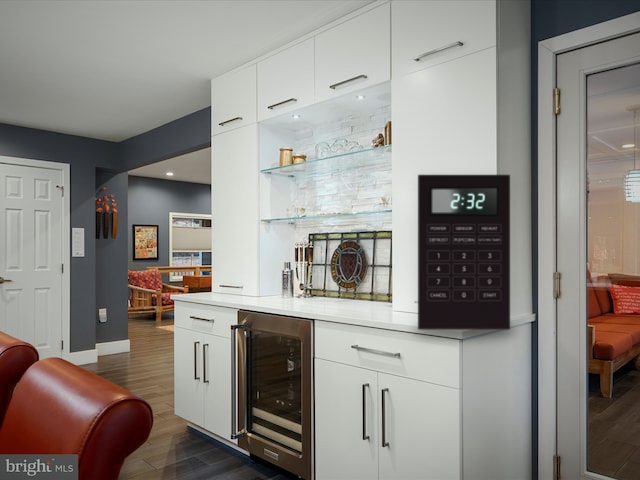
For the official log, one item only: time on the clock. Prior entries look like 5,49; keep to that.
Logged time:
2,32
